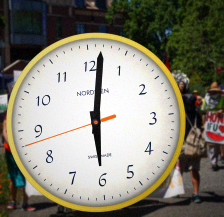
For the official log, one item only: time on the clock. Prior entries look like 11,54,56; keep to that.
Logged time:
6,01,43
